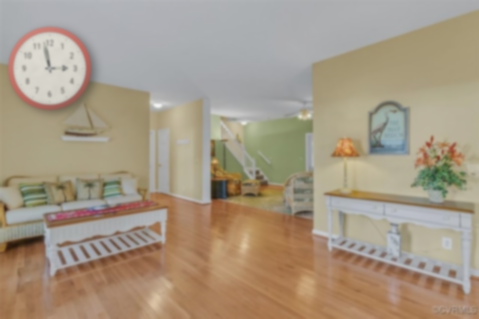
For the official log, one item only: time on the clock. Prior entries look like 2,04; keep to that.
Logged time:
2,58
